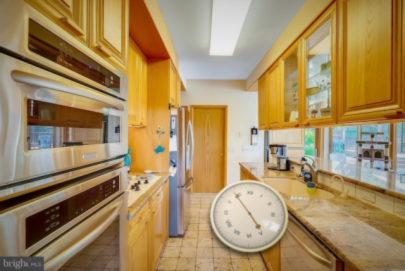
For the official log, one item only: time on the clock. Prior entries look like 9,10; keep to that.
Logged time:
4,54
